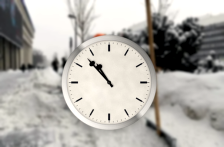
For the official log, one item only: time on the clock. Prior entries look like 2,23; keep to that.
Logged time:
10,53
